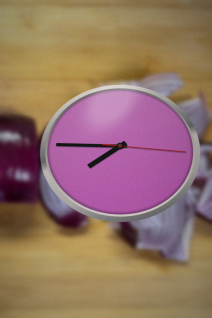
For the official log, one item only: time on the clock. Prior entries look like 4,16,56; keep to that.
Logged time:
7,45,16
